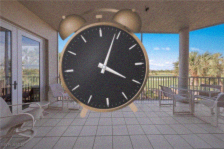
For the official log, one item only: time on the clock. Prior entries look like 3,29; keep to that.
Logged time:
4,04
